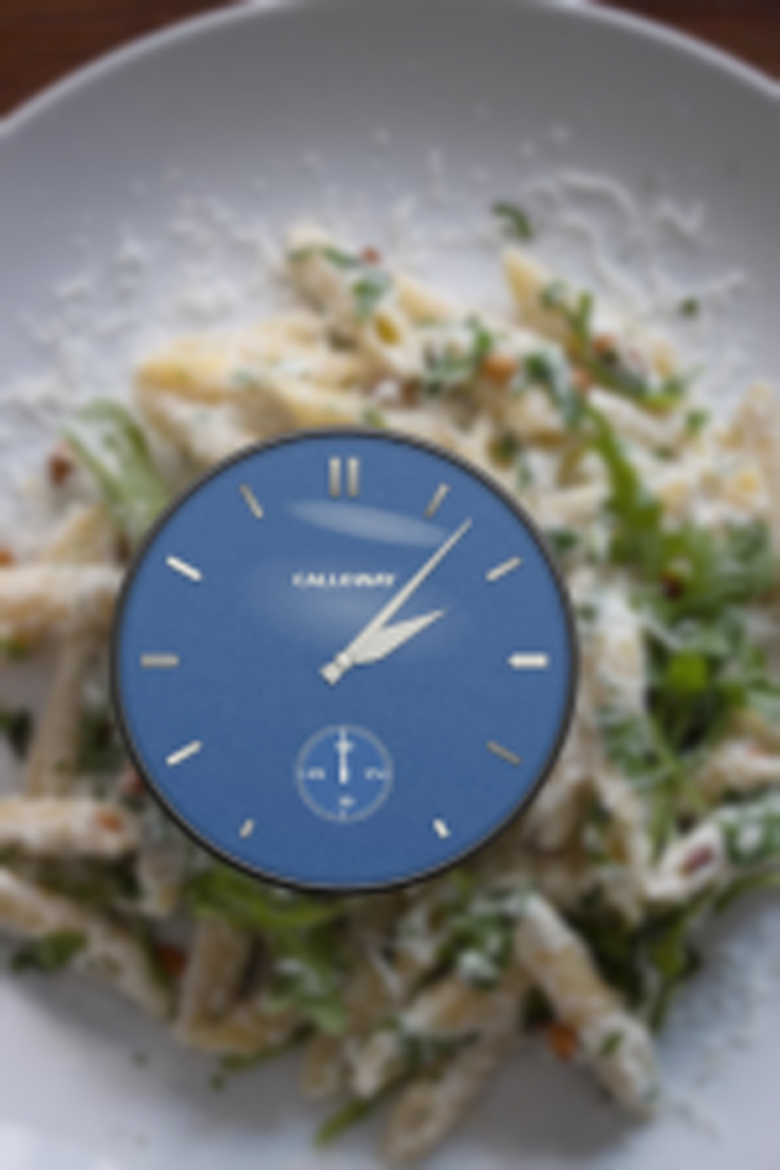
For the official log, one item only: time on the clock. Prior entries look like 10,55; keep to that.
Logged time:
2,07
